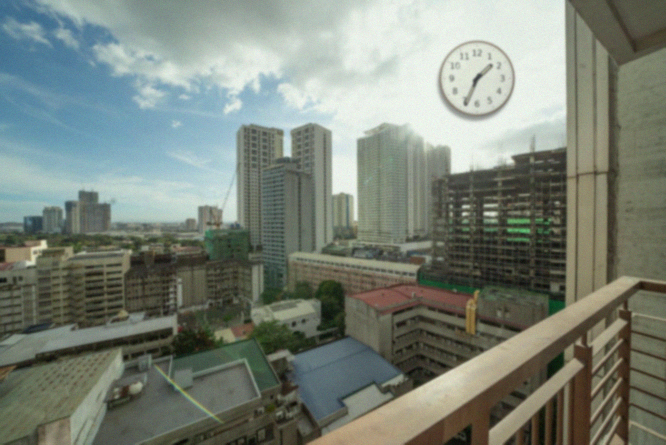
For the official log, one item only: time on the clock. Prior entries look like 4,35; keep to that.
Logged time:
1,34
